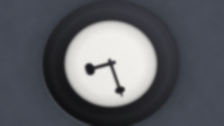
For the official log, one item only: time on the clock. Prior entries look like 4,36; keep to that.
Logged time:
8,27
